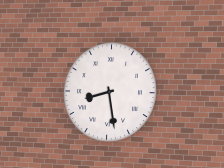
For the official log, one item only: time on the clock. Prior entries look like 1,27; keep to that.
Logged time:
8,28
